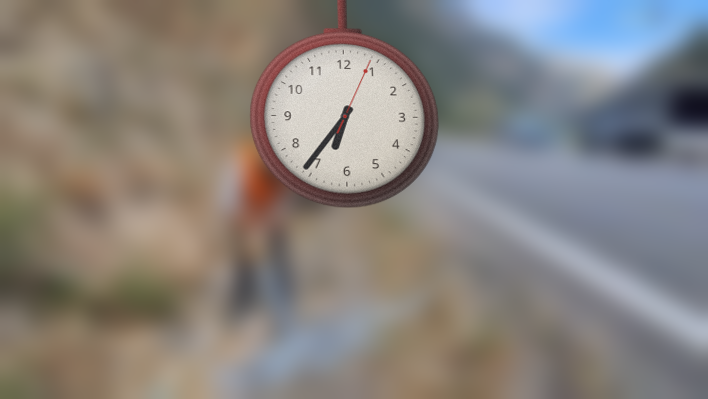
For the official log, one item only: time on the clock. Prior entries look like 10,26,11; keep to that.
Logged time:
6,36,04
